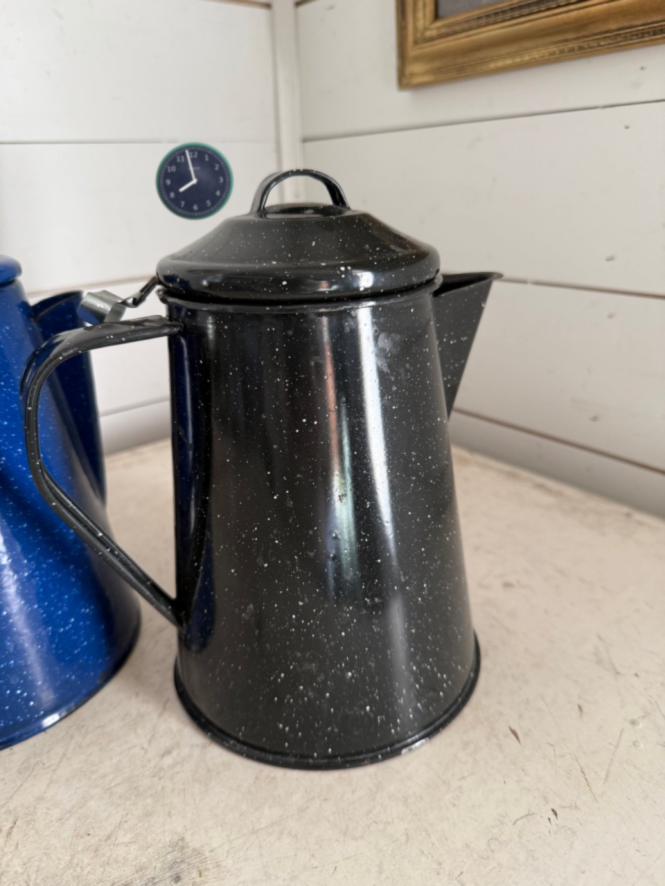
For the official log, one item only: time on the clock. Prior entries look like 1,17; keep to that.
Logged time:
7,58
